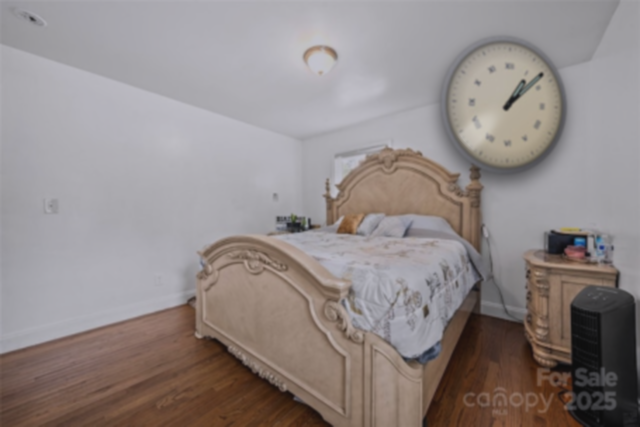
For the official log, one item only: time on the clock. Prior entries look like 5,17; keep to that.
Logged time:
1,08
